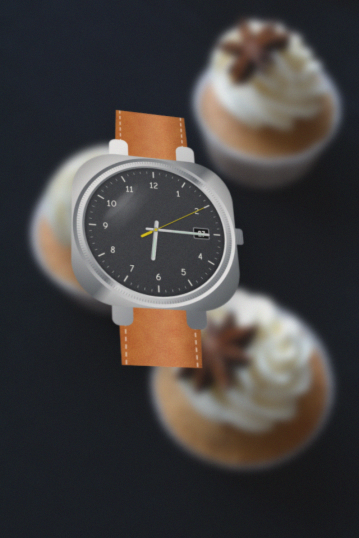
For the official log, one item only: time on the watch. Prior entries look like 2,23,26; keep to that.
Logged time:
6,15,10
